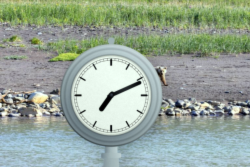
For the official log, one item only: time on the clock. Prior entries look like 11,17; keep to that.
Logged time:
7,11
